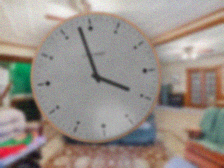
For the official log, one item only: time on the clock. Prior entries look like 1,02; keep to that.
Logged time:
3,58
